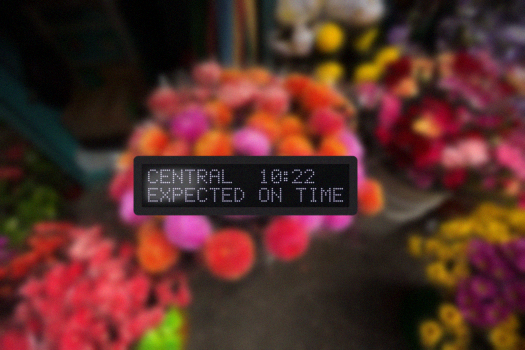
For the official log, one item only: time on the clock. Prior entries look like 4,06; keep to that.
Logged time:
10,22
